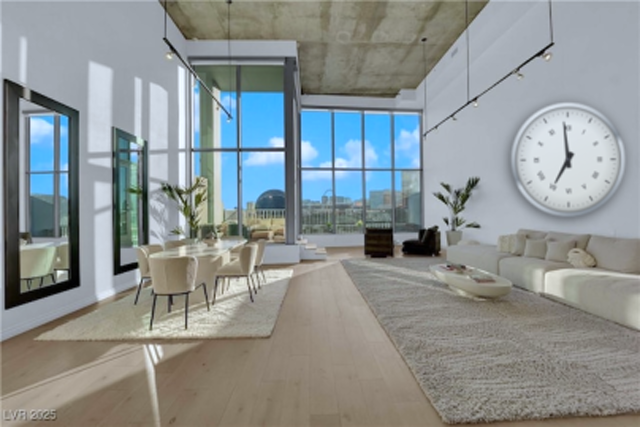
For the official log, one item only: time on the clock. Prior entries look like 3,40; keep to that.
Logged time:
6,59
